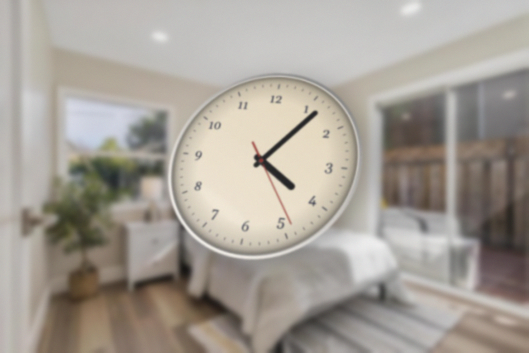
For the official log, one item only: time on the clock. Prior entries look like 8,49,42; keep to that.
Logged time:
4,06,24
